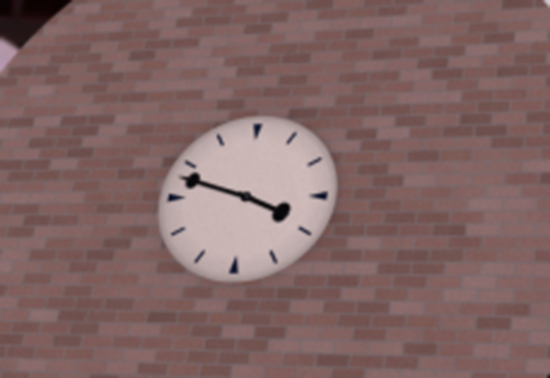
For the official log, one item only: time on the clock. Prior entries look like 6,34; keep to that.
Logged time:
3,48
